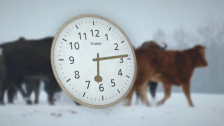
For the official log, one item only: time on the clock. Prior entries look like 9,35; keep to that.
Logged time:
6,14
